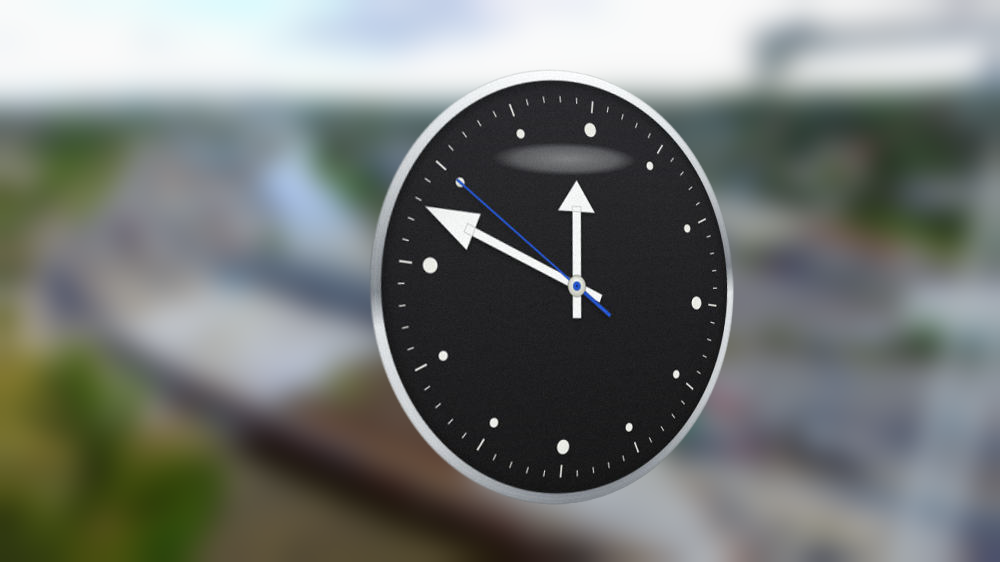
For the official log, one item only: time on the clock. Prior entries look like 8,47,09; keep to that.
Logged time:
11,47,50
